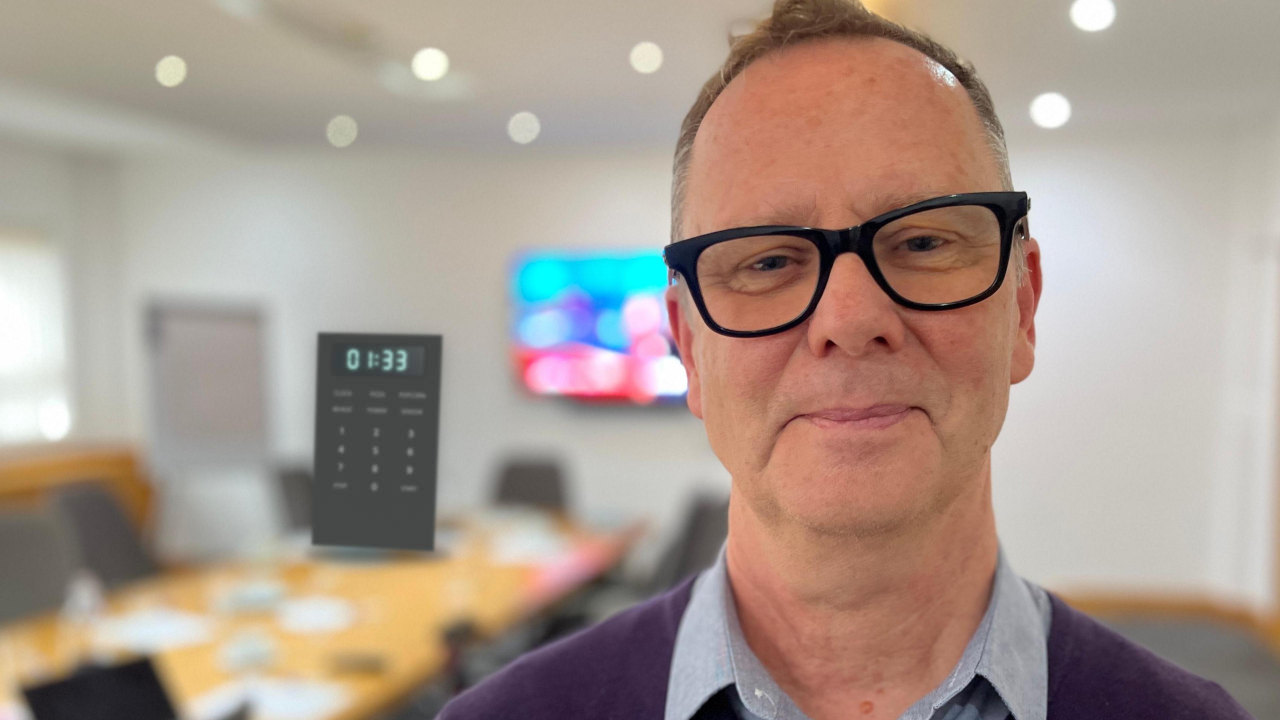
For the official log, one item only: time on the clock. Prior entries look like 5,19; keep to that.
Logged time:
1,33
